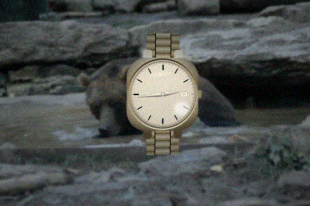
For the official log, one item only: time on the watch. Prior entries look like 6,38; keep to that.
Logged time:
2,44
